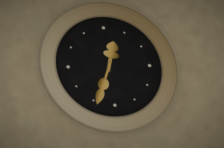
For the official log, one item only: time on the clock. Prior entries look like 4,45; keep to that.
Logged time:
12,34
